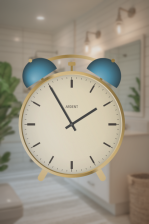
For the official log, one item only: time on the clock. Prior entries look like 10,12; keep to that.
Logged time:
1,55
